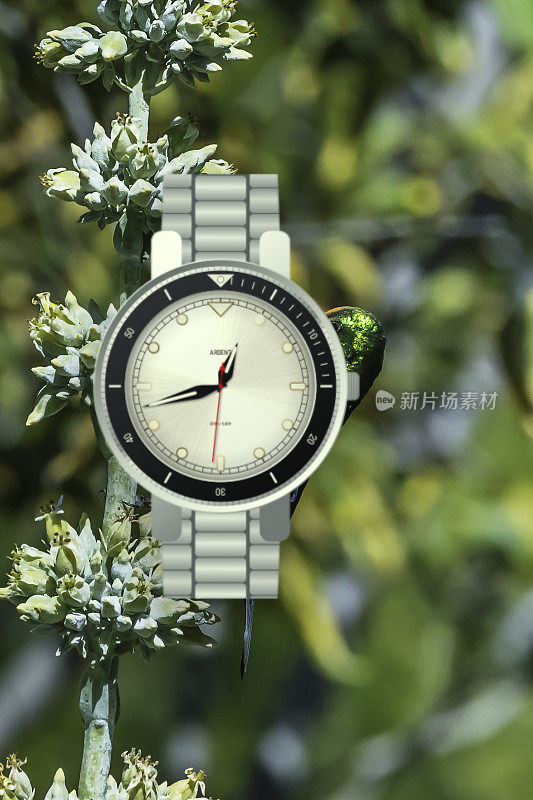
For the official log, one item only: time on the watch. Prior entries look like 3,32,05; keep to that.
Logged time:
12,42,31
